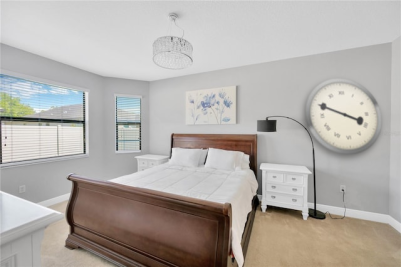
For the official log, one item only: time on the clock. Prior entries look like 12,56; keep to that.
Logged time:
3,49
